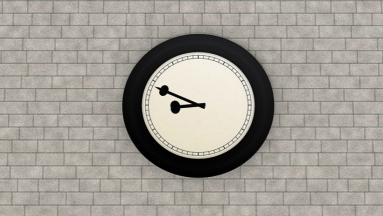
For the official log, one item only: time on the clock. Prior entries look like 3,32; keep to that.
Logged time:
8,49
